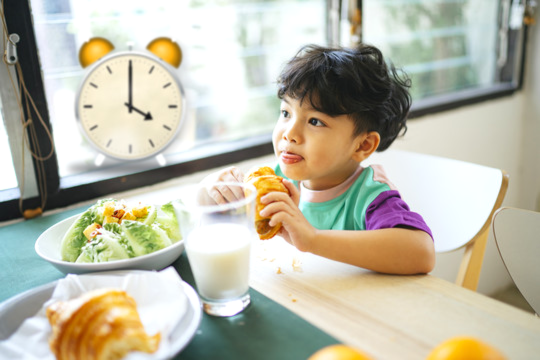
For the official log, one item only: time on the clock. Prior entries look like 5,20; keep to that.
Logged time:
4,00
